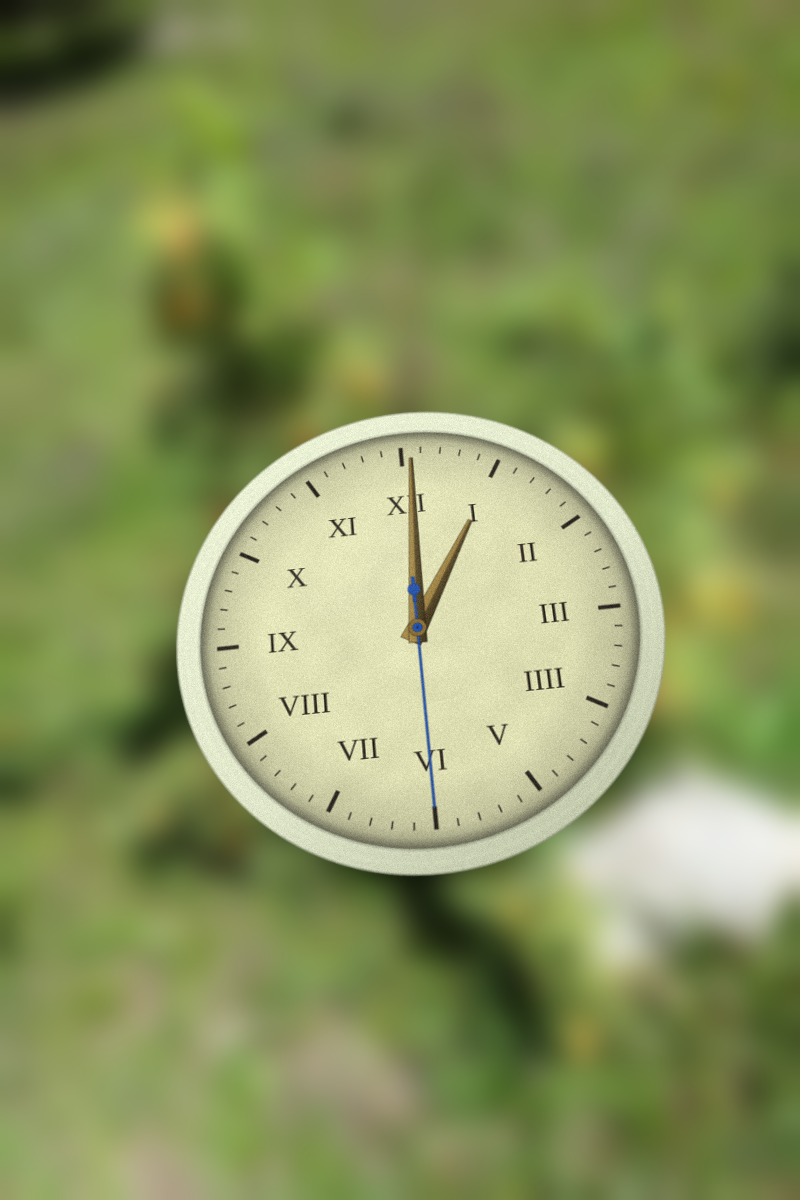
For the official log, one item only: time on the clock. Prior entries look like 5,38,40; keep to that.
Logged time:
1,00,30
